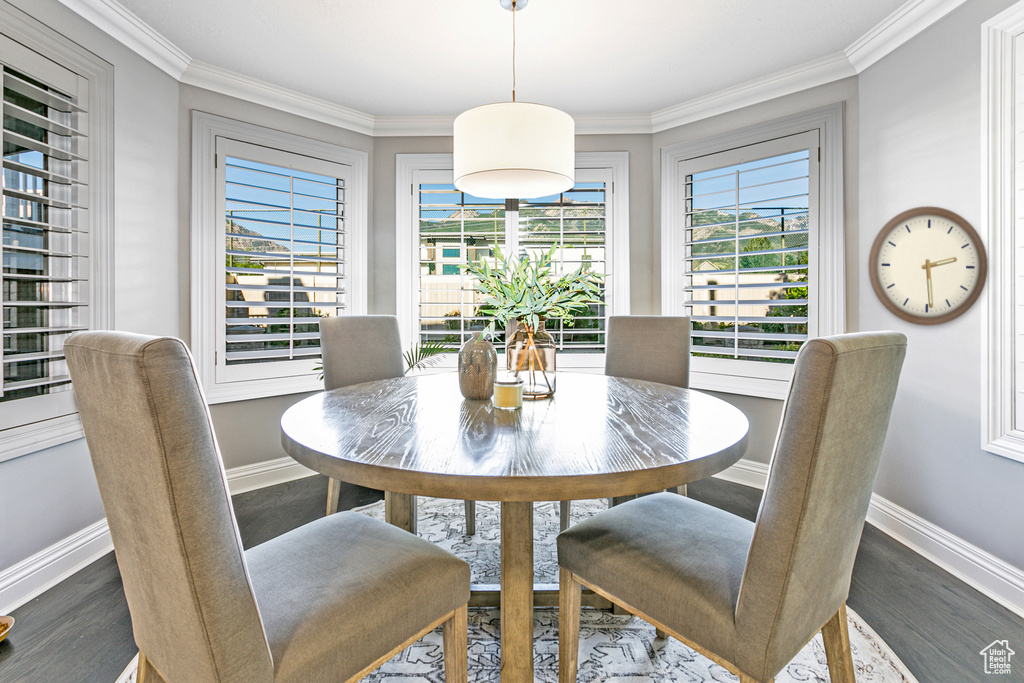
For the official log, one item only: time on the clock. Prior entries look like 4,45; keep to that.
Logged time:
2,29
